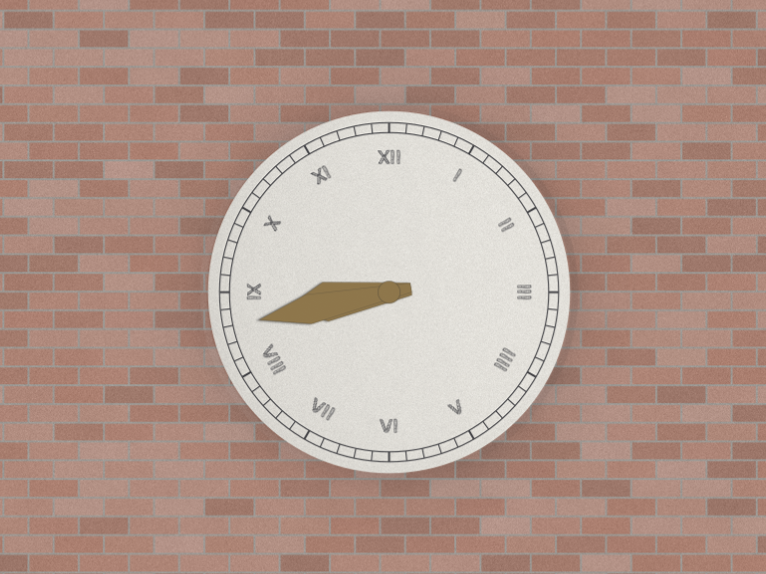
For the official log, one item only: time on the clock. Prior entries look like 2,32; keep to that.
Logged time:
8,43
